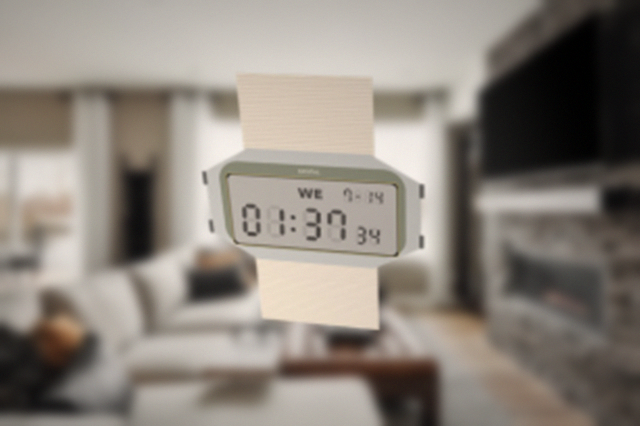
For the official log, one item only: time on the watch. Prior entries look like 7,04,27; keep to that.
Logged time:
1,37,34
